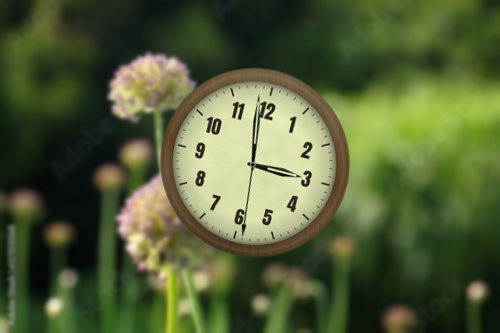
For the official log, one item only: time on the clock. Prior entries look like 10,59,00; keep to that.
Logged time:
2,58,29
